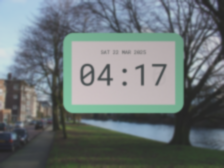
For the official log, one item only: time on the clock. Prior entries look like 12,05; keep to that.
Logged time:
4,17
